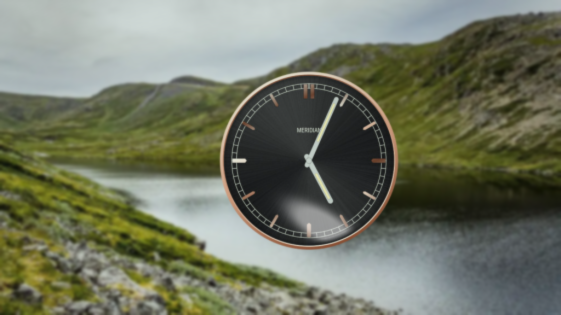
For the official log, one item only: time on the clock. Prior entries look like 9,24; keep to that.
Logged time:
5,04
